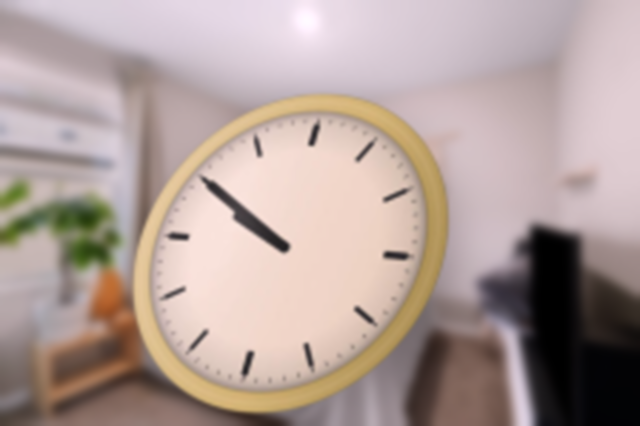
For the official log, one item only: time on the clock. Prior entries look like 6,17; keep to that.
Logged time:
9,50
